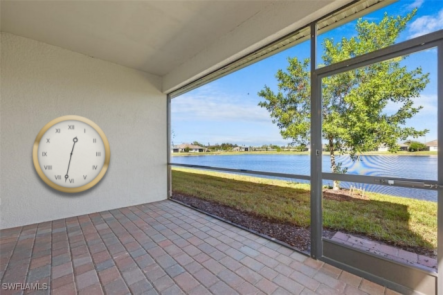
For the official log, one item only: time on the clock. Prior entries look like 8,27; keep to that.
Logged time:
12,32
